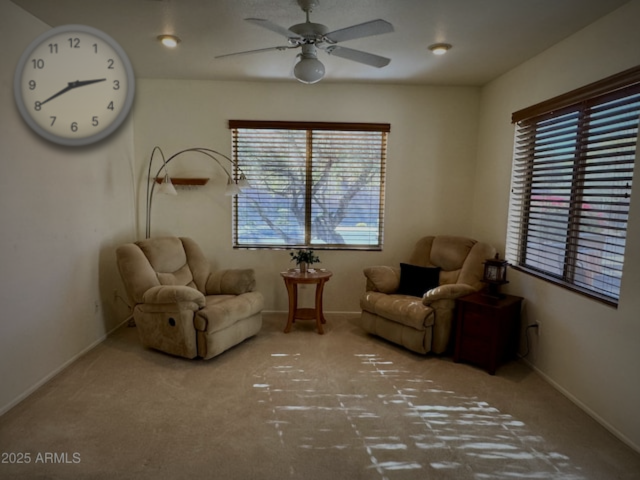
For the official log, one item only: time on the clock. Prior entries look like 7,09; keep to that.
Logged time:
2,40
